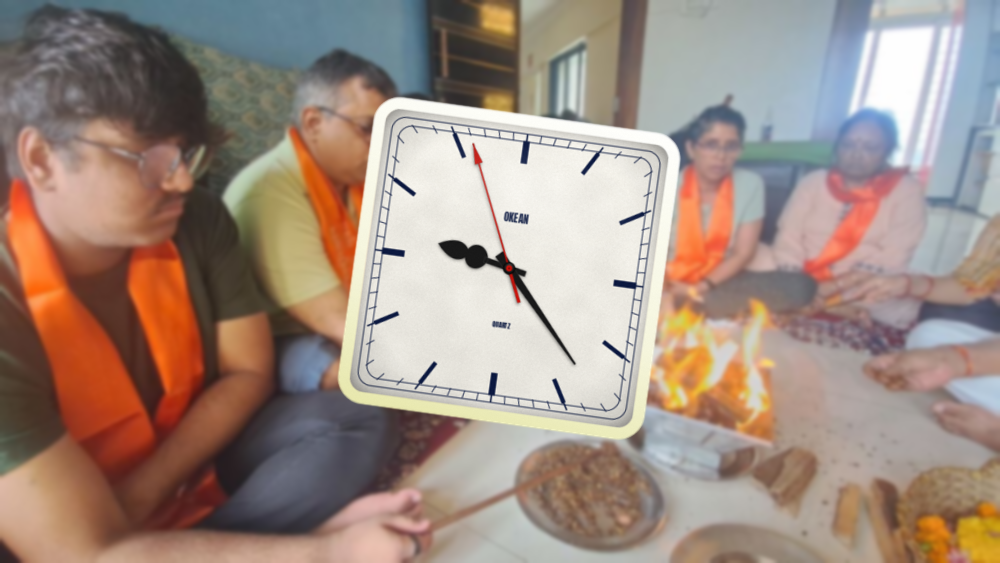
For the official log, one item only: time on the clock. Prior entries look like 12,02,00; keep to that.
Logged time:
9,22,56
